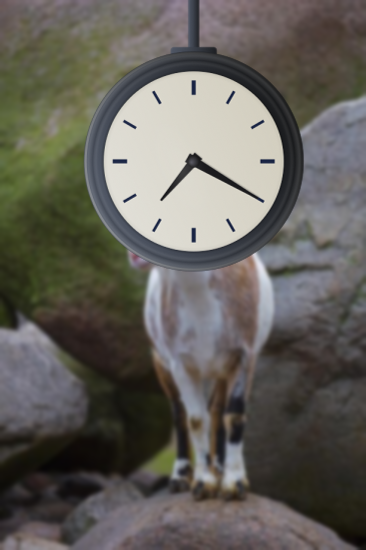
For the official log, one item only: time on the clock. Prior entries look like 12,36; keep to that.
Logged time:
7,20
